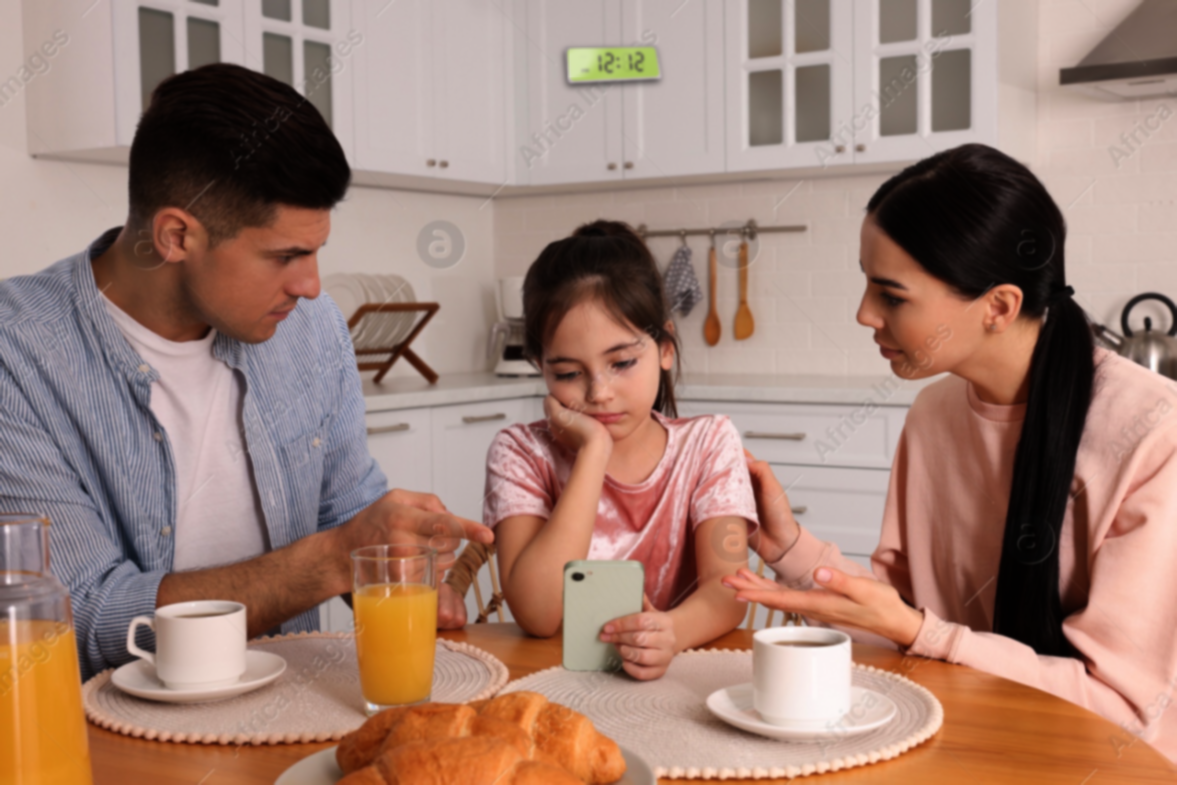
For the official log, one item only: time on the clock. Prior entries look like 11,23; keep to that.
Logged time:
12,12
